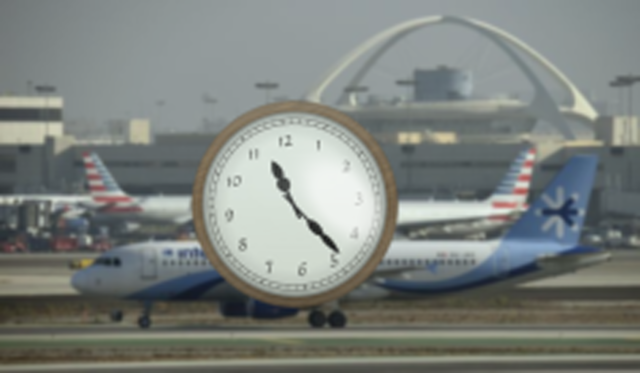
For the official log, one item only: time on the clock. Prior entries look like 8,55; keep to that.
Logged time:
11,24
